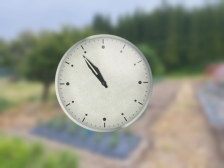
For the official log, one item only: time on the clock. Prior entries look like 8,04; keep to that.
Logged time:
10,54
